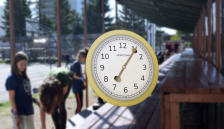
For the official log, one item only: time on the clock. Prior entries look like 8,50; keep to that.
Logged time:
7,06
